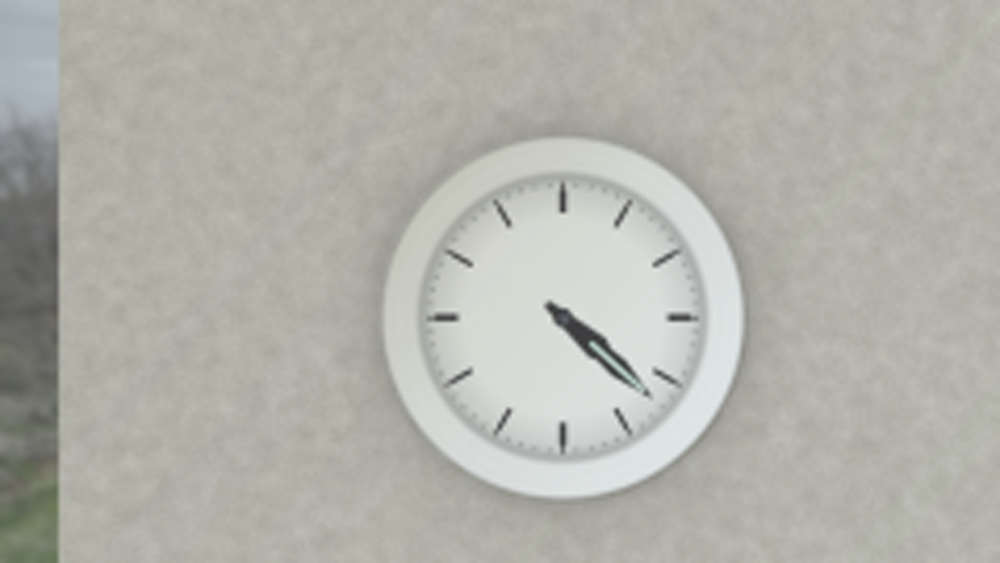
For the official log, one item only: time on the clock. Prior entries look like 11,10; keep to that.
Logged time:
4,22
